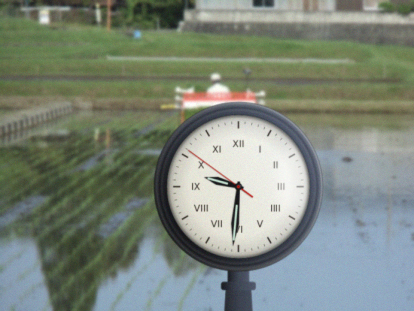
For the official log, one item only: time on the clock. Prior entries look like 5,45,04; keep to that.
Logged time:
9,30,51
